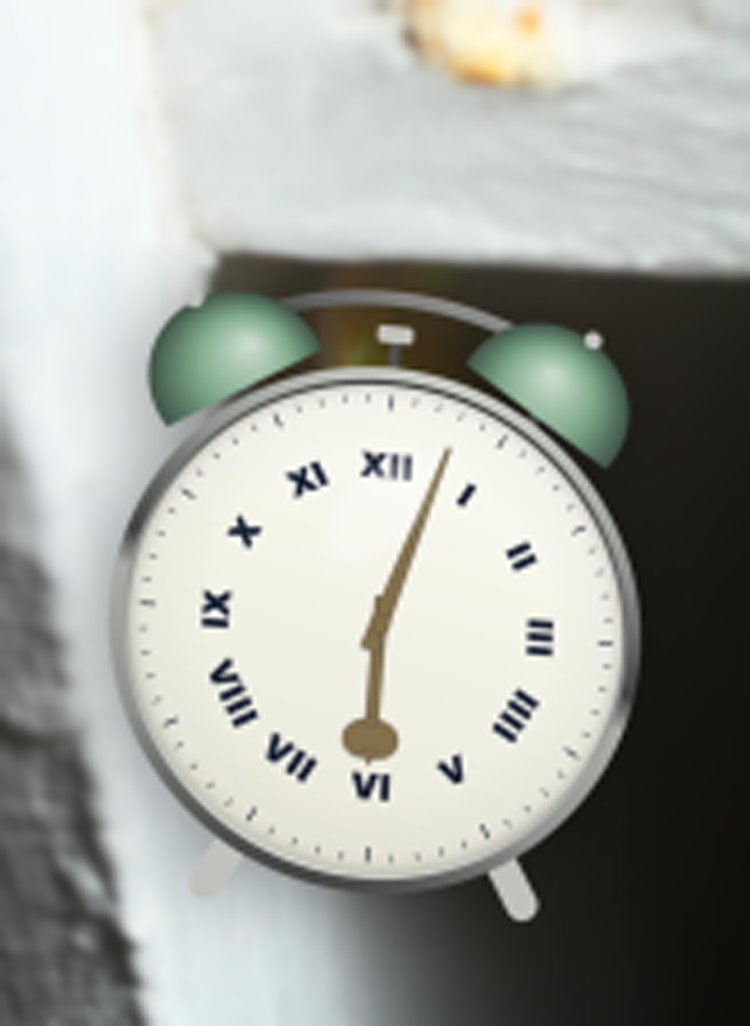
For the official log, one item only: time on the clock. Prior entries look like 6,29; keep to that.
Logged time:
6,03
